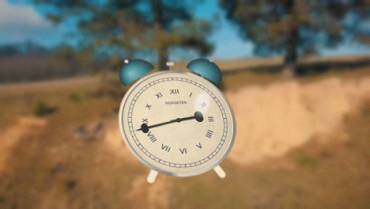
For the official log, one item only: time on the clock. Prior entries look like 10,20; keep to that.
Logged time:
2,43
